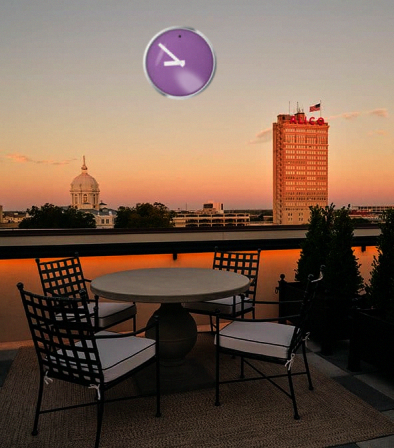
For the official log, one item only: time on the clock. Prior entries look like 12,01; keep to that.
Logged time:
8,52
